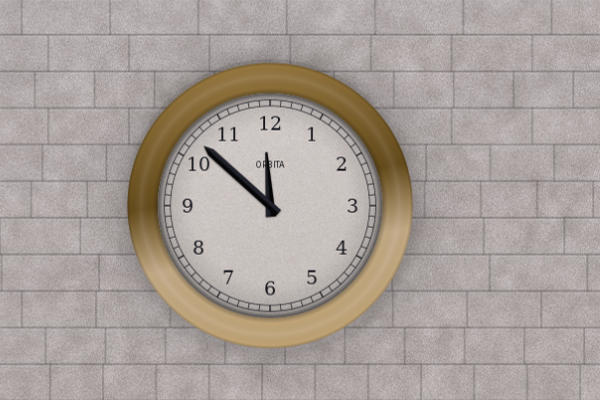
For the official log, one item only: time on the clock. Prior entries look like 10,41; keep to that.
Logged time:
11,52
